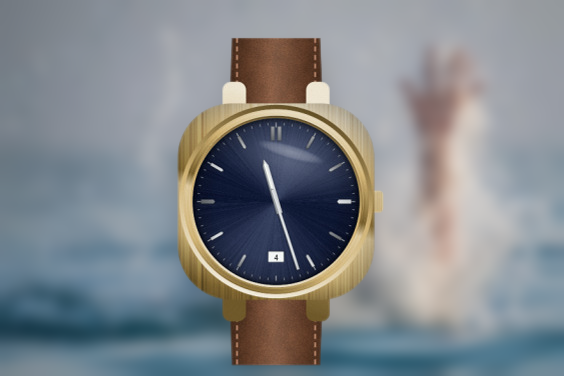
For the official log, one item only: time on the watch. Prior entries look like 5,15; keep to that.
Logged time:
11,27
